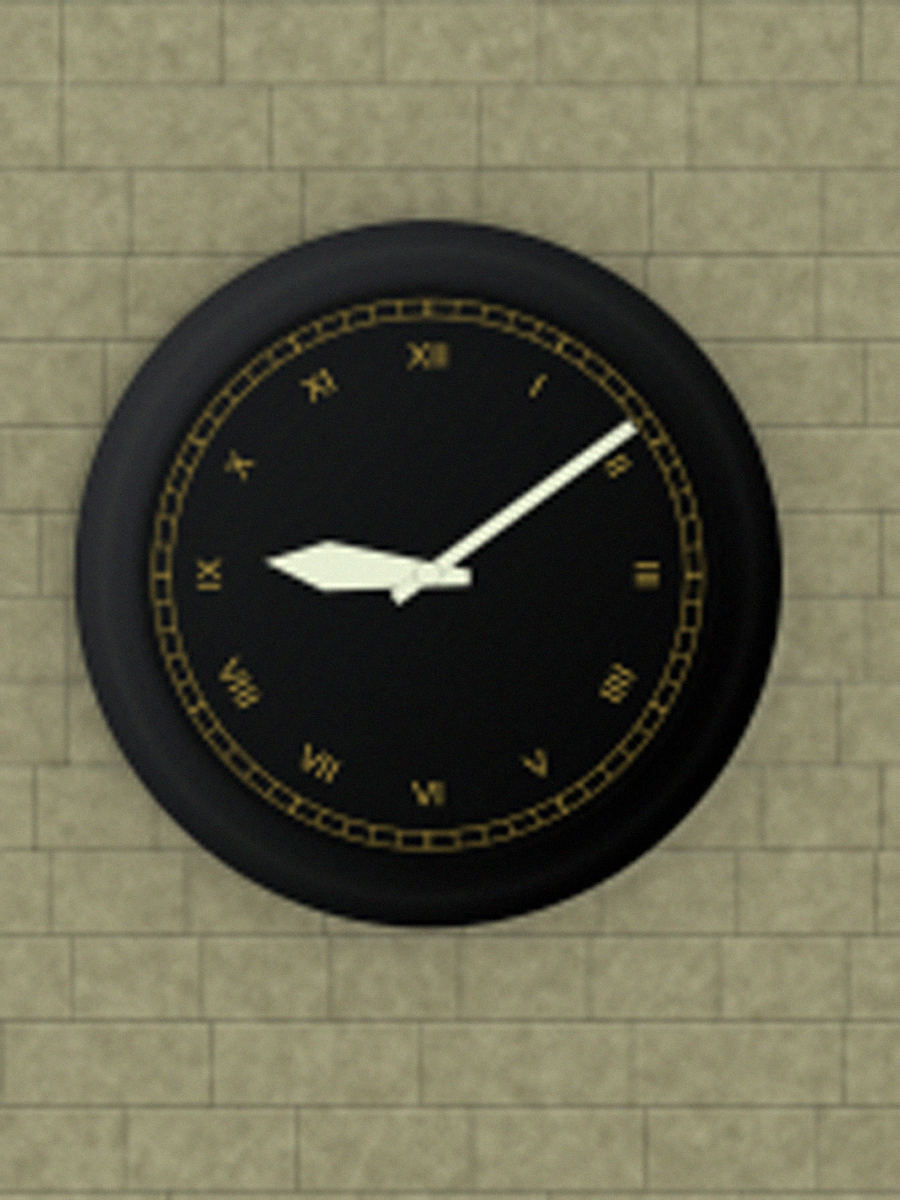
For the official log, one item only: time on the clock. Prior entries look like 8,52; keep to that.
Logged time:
9,09
